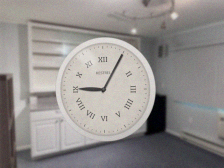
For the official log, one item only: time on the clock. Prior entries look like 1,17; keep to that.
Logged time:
9,05
